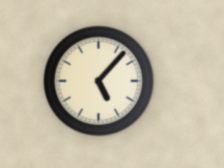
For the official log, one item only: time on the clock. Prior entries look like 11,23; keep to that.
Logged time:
5,07
